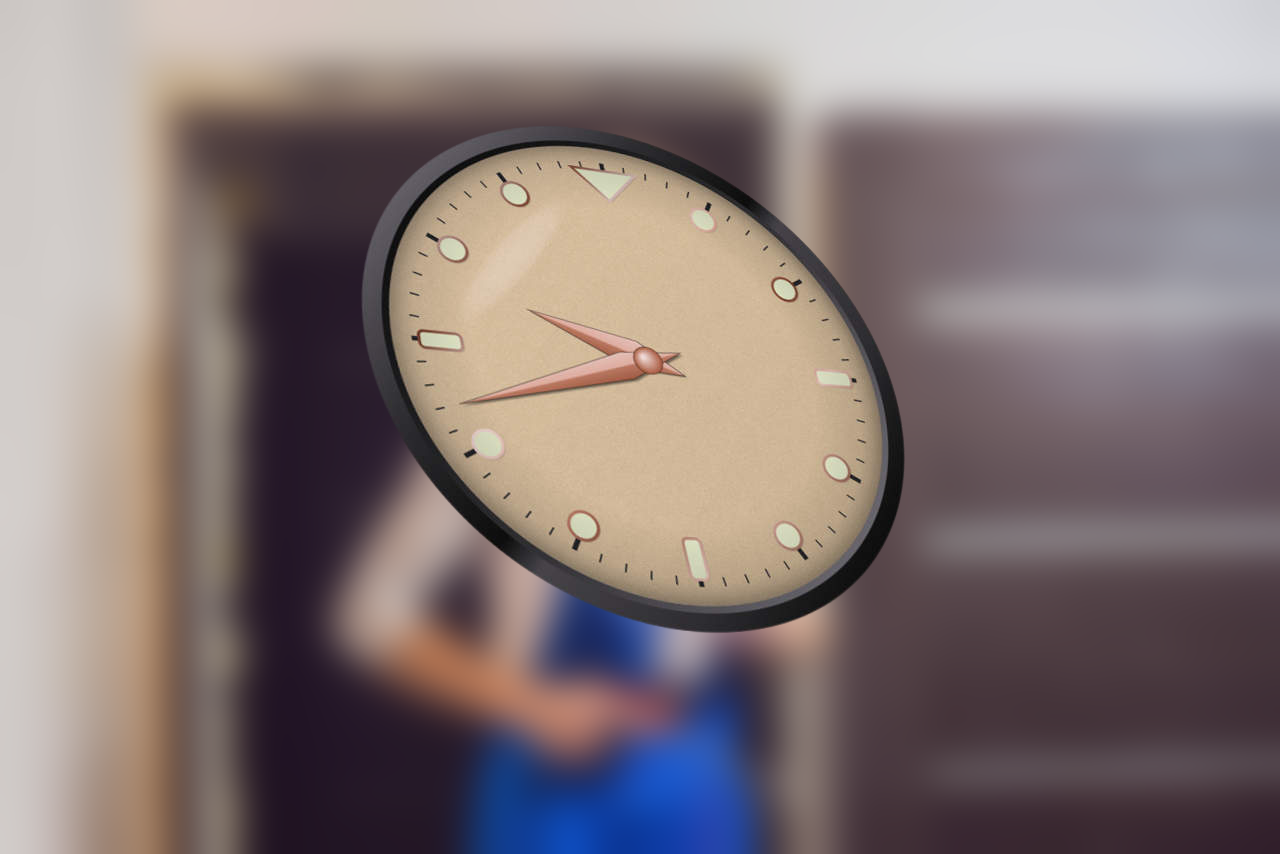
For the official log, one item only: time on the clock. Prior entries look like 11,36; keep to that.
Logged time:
9,42
